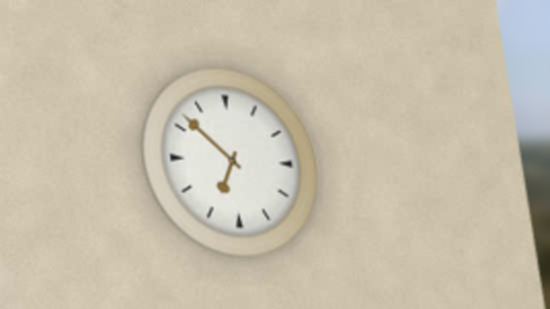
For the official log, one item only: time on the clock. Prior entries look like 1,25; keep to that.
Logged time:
6,52
